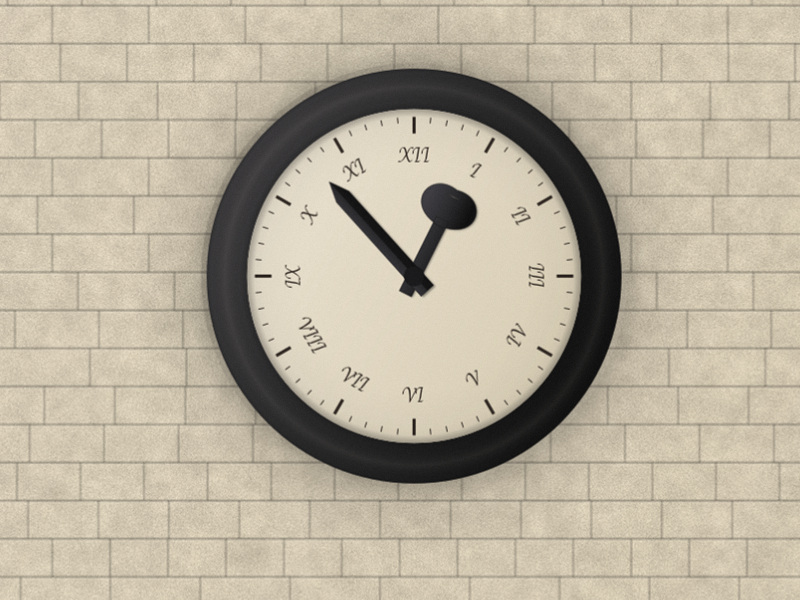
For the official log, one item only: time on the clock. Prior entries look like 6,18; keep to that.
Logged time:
12,53
